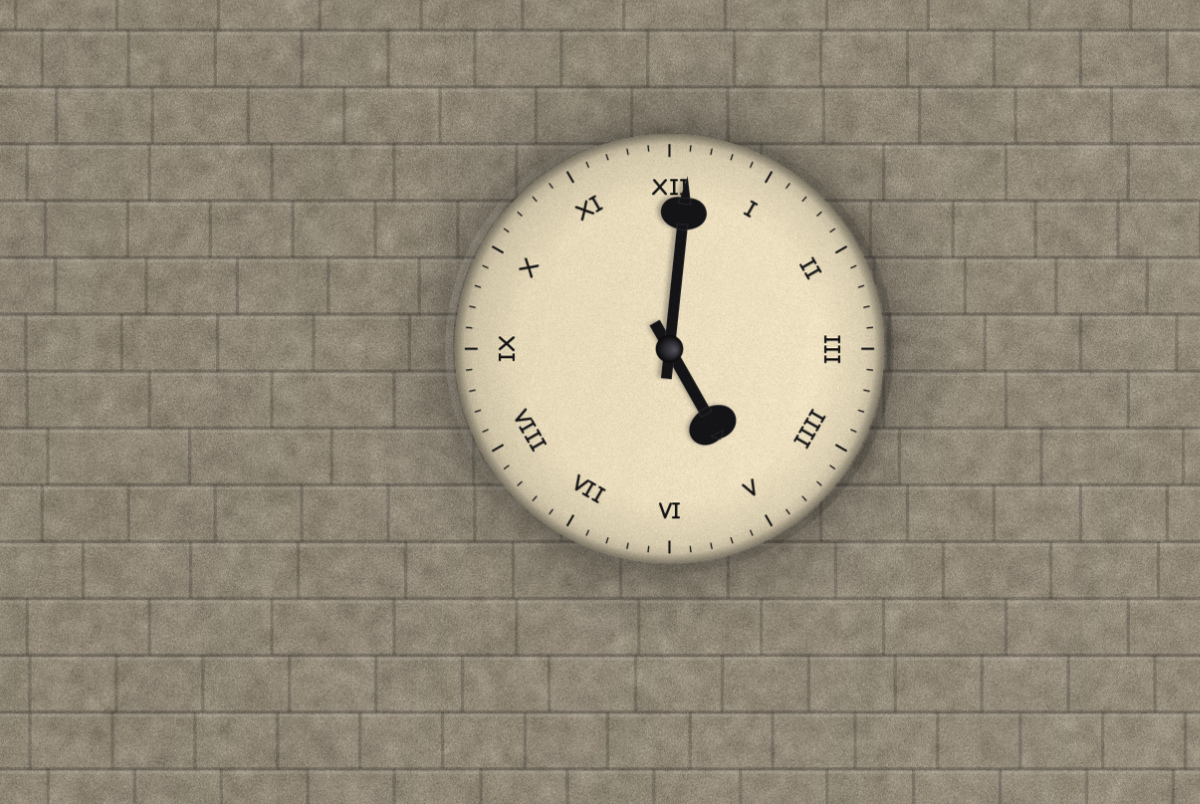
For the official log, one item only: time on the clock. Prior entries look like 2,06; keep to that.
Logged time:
5,01
